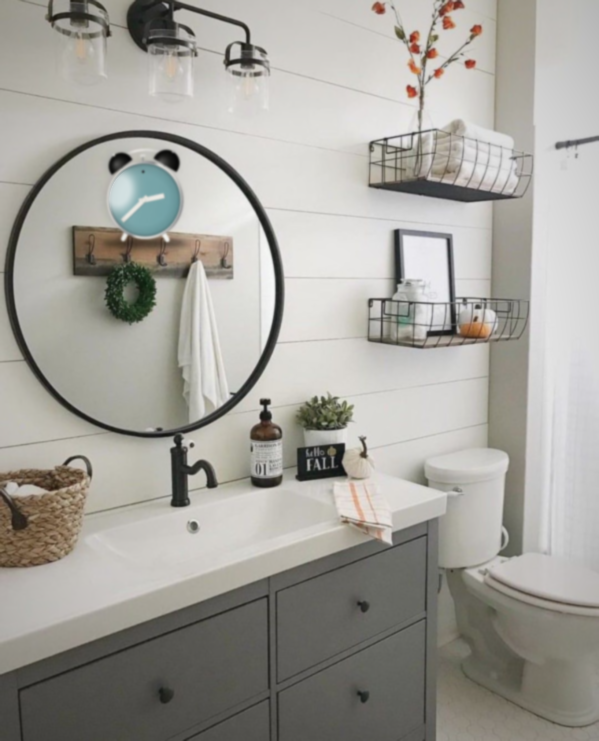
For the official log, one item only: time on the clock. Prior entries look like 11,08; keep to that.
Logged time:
2,38
